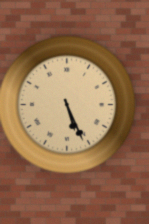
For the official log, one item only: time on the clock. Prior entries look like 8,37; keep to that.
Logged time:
5,26
